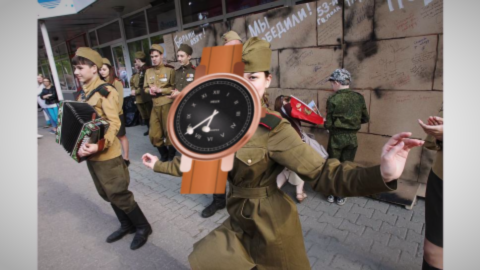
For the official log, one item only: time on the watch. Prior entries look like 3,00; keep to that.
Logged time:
6,39
